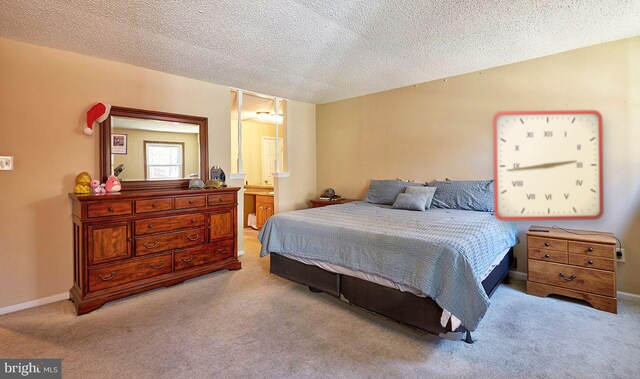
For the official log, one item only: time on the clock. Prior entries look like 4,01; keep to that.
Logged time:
2,44
